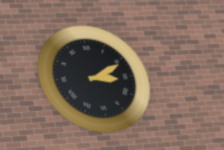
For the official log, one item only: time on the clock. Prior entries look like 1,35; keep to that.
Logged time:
3,11
